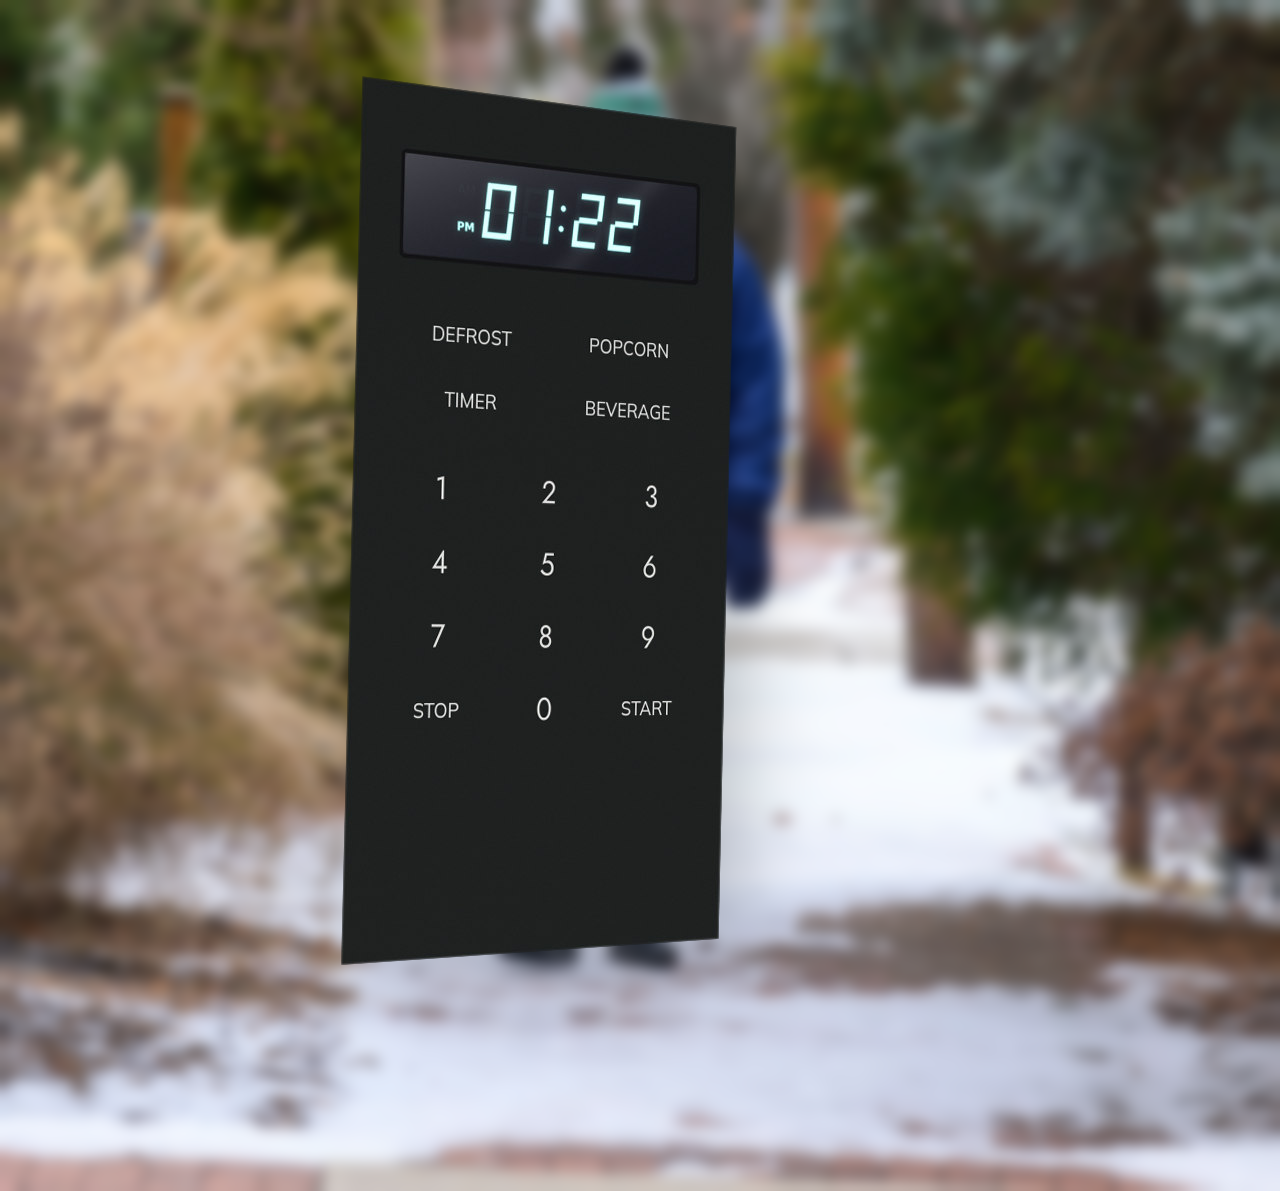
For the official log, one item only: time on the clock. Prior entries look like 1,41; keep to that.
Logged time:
1,22
